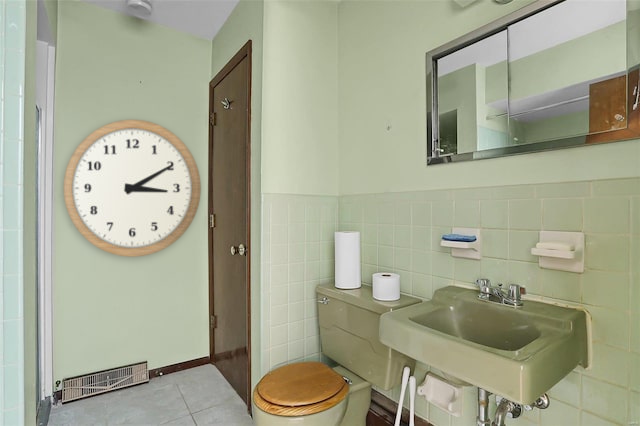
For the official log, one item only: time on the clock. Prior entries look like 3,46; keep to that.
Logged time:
3,10
